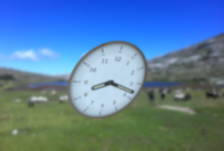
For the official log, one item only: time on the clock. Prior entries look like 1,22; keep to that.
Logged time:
8,18
